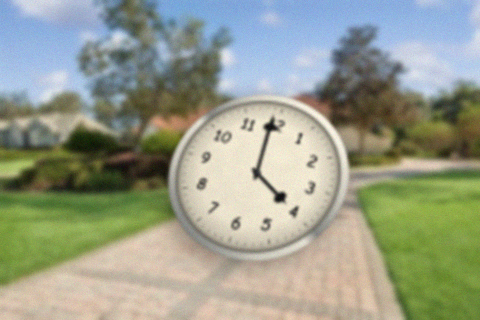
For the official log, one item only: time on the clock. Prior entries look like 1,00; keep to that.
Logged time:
3,59
